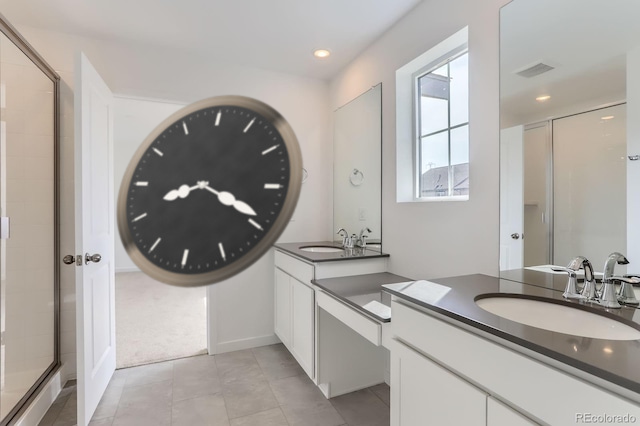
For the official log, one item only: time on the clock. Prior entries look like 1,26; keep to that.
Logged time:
8,19
